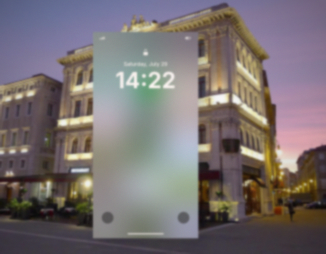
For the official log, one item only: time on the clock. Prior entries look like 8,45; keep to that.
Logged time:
14,22
